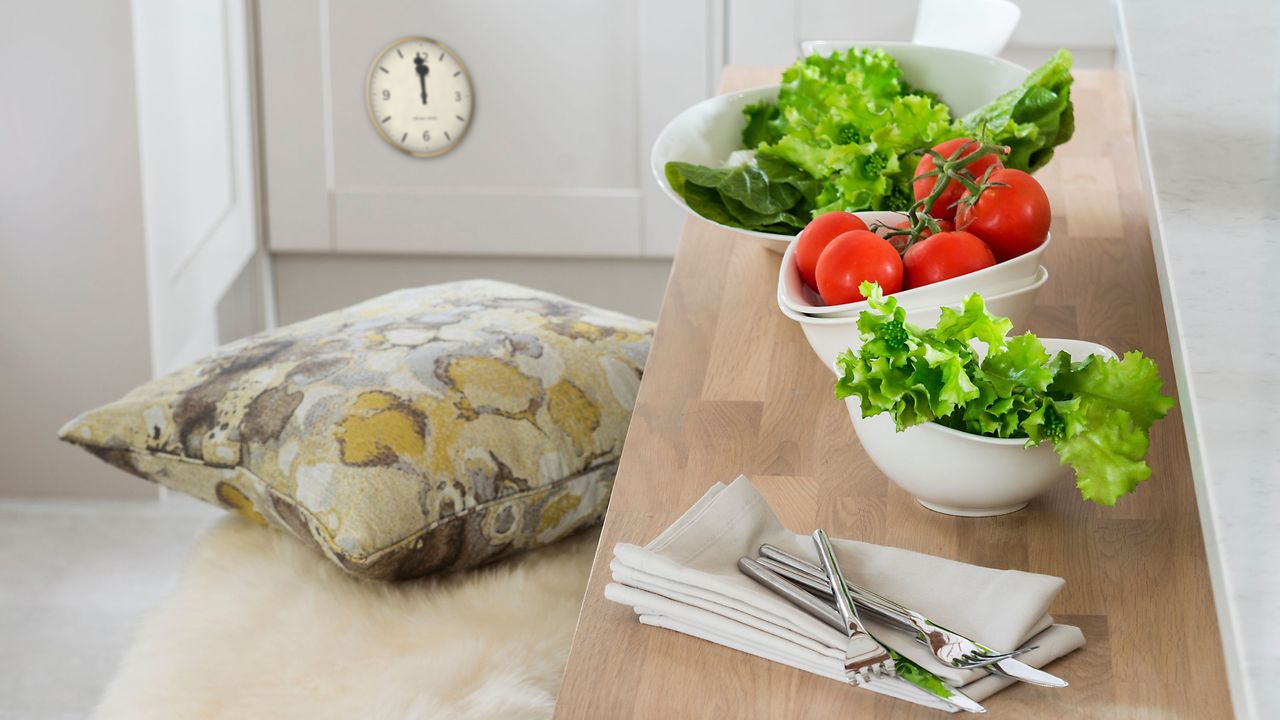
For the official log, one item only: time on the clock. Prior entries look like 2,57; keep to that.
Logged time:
11,59
